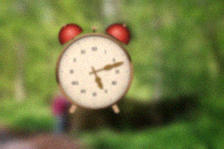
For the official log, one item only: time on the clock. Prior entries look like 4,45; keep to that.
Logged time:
5,12
